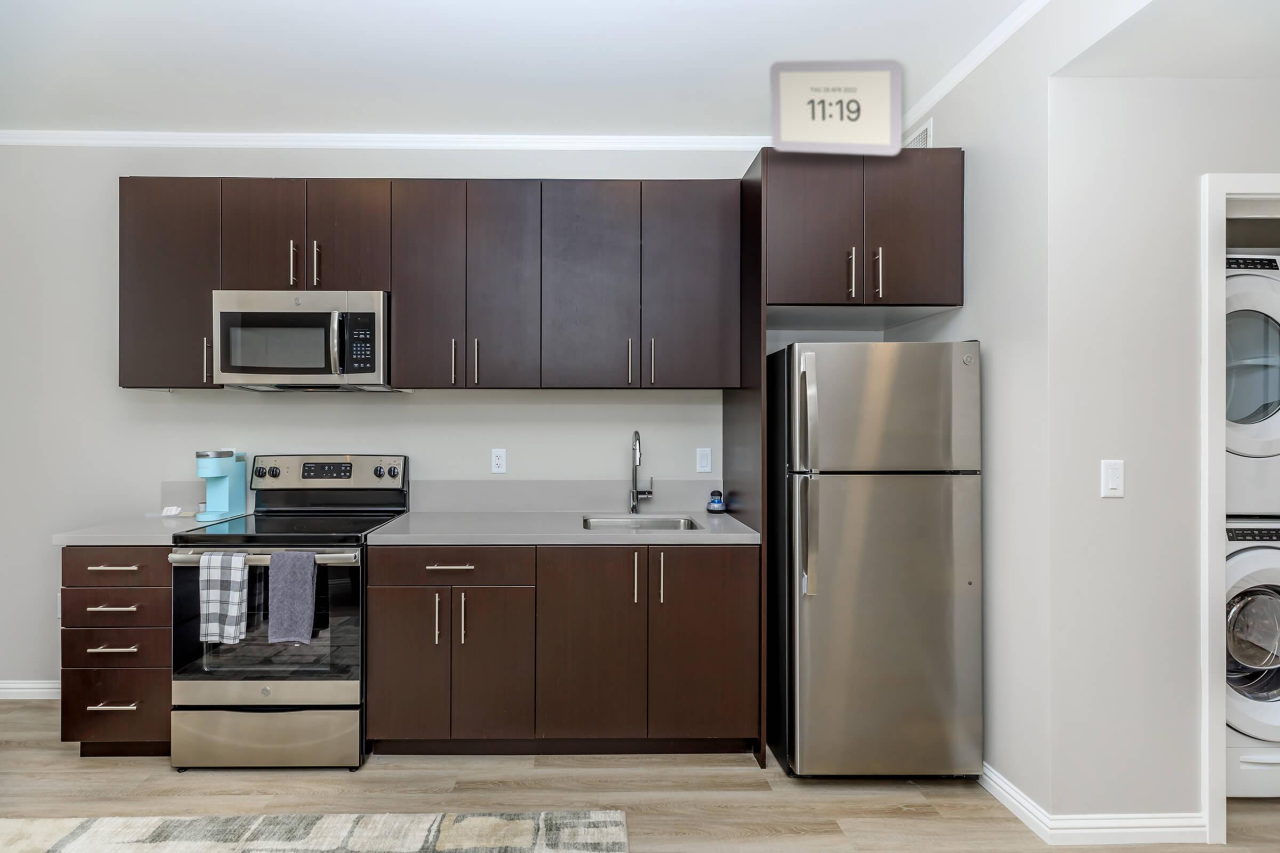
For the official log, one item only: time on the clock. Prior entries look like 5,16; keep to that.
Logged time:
11,19
